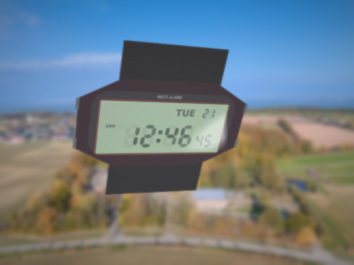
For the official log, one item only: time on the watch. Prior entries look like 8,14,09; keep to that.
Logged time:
12,46,45
